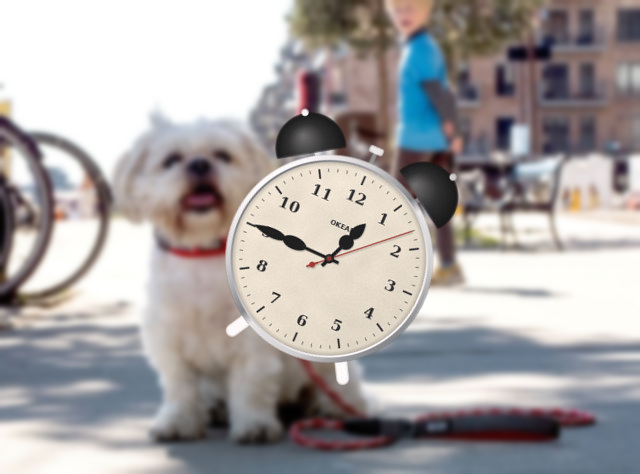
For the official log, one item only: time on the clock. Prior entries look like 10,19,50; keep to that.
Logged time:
12,45,08
